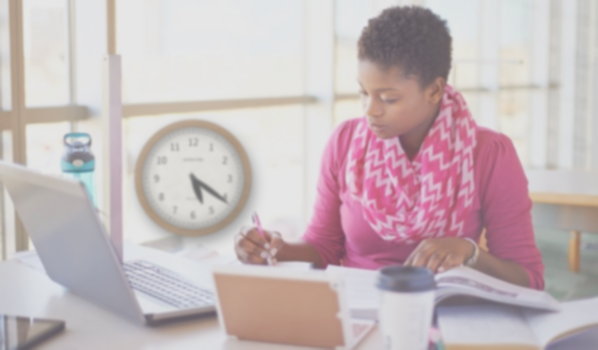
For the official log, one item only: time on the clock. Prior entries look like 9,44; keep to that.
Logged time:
5,21
